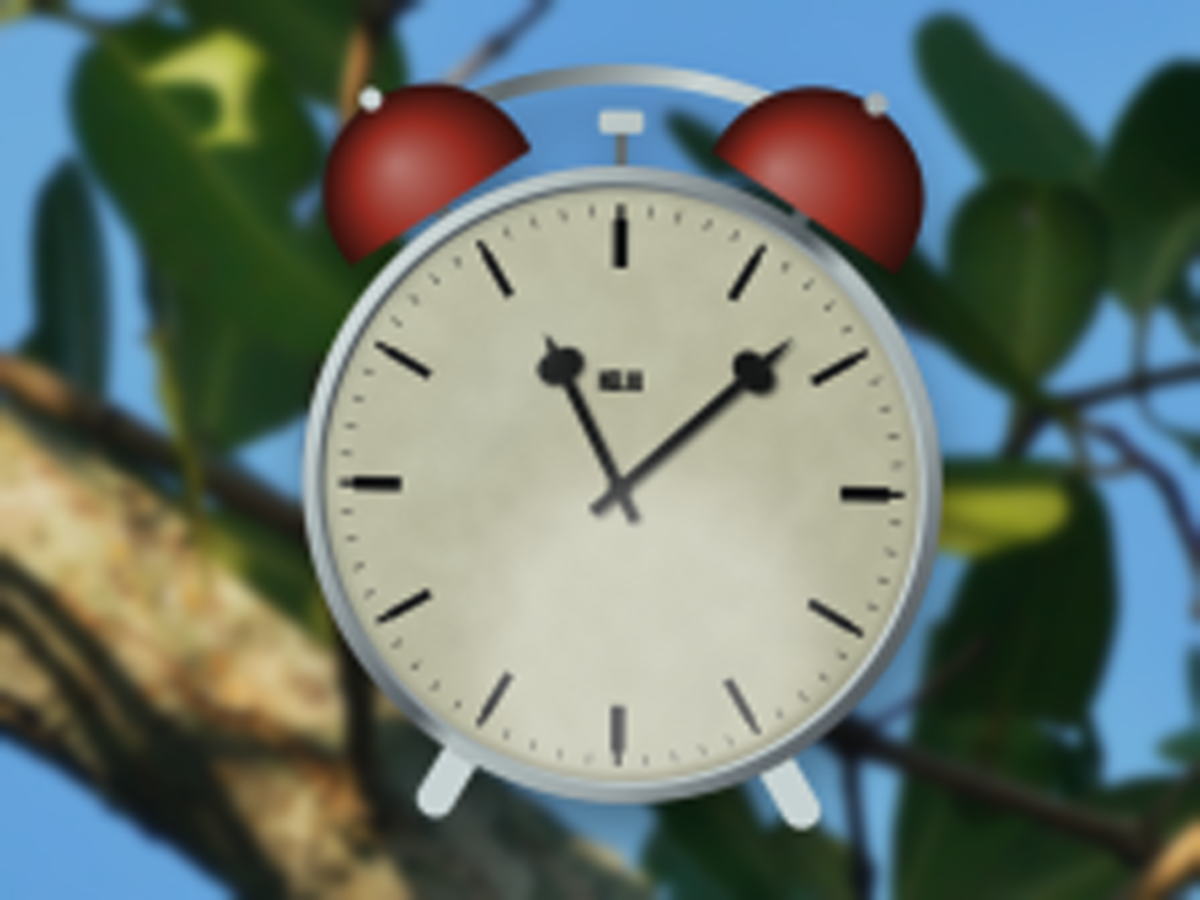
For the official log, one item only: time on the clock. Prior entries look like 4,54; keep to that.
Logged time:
11,08
